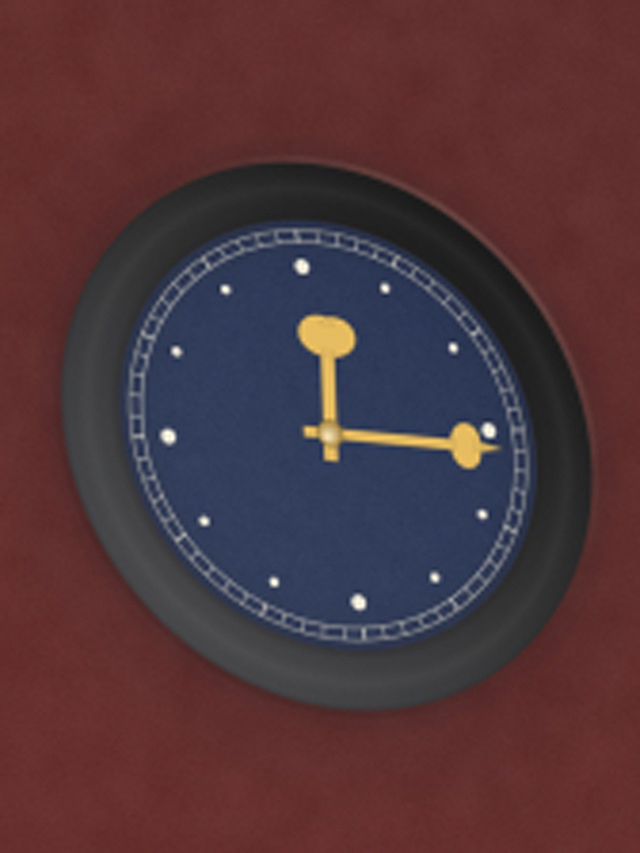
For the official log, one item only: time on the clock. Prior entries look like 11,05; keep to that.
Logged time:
12,16
